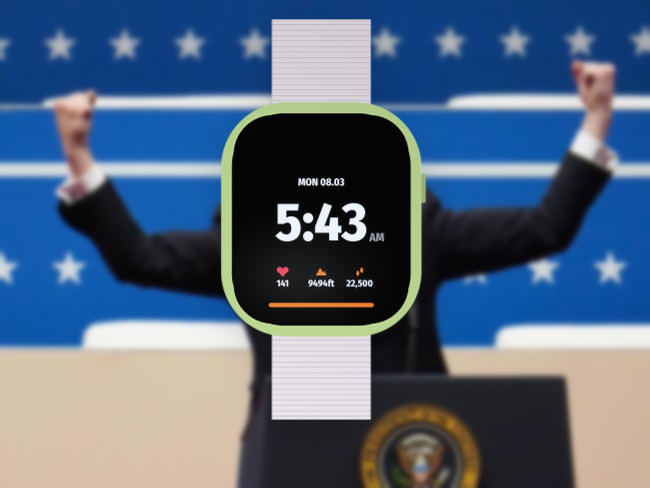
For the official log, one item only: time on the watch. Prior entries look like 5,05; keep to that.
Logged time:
5,43
